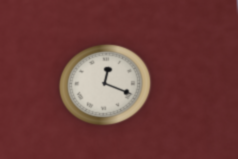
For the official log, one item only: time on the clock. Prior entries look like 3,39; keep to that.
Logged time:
12,19
